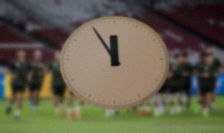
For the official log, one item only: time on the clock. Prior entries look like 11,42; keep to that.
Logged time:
11,55
